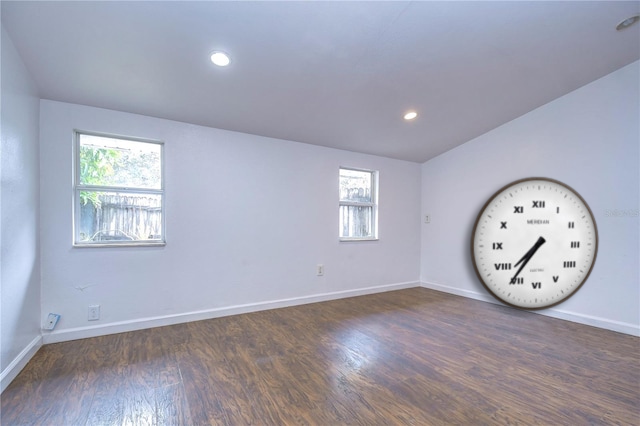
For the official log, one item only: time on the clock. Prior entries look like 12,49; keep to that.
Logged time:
7,36
